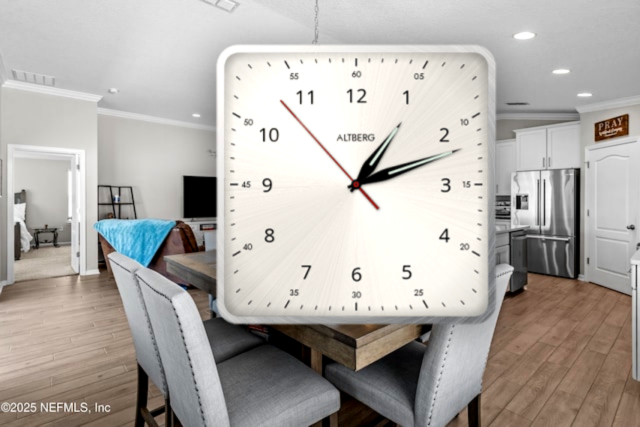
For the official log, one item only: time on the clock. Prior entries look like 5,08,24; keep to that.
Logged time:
1,11,53
